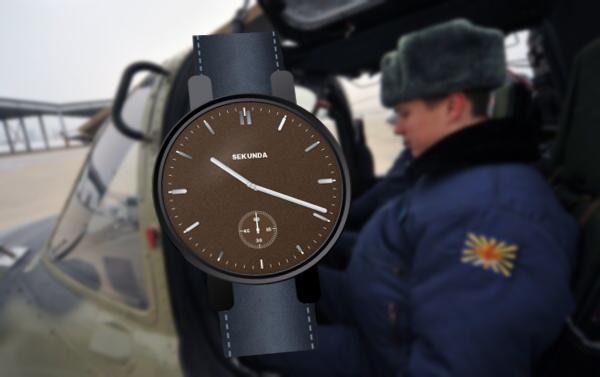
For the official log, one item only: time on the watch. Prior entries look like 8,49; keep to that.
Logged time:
10,19
